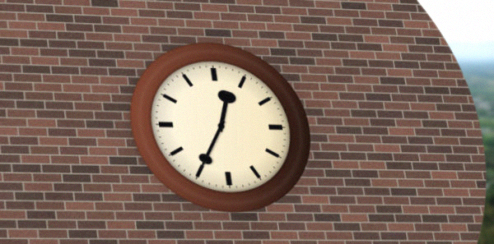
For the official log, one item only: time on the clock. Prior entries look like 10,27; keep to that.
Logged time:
12,35
